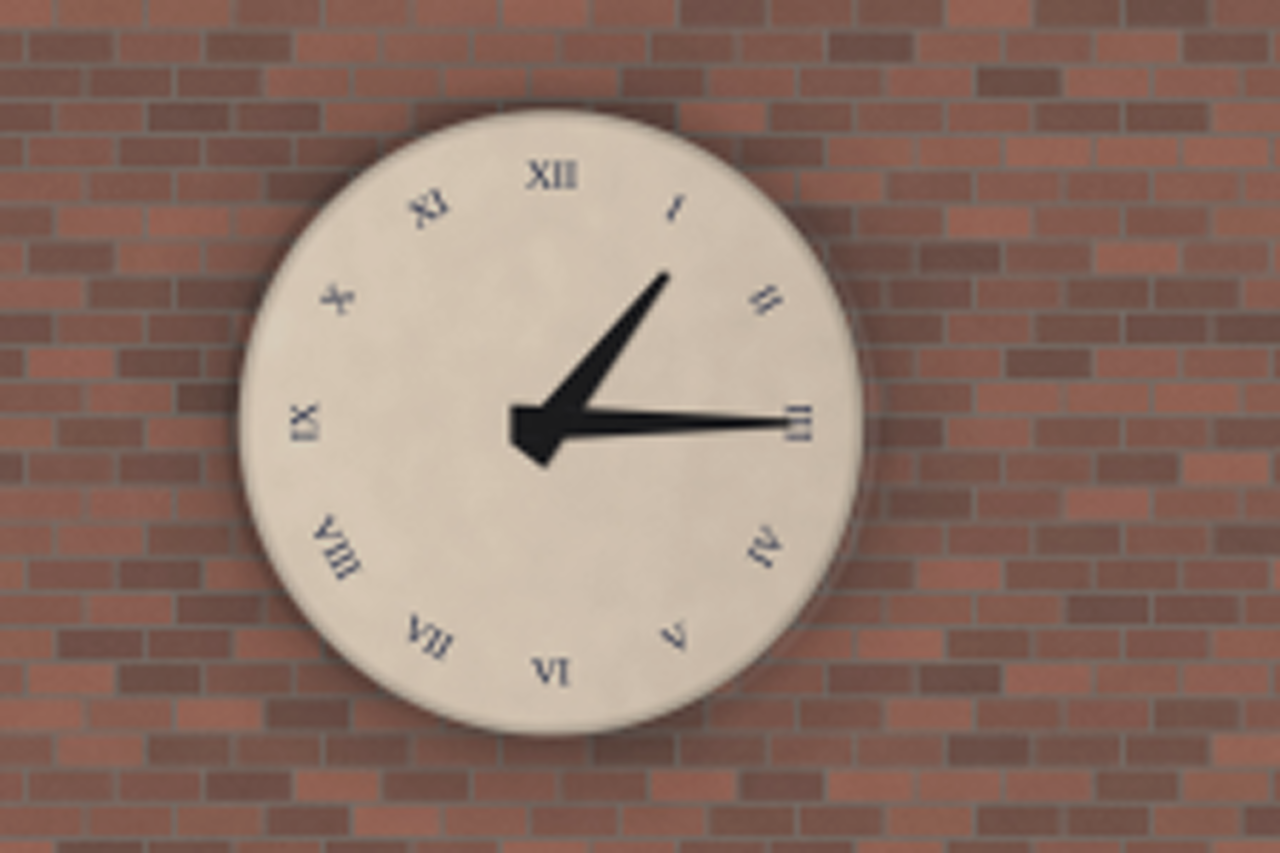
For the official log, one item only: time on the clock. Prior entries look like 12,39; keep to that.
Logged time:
1,15
